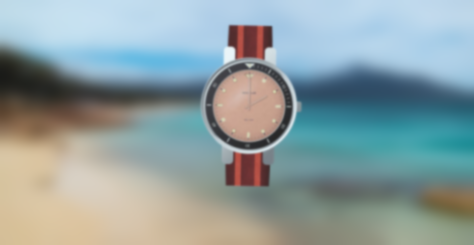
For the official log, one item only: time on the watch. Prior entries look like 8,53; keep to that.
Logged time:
2,00
